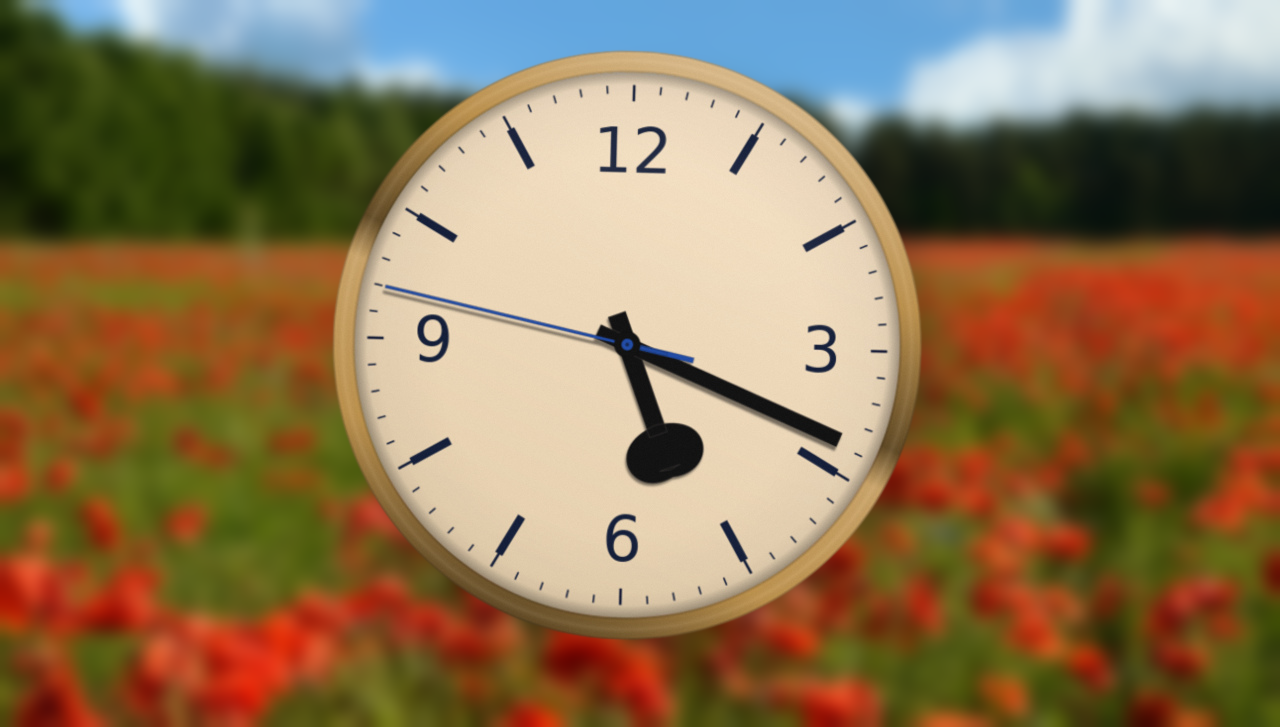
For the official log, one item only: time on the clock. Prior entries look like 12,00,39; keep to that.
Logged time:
5,18,47
